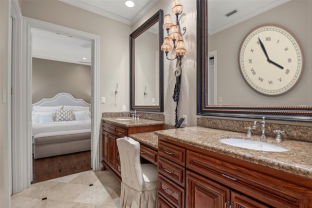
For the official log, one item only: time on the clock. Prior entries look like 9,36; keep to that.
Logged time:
3,56
